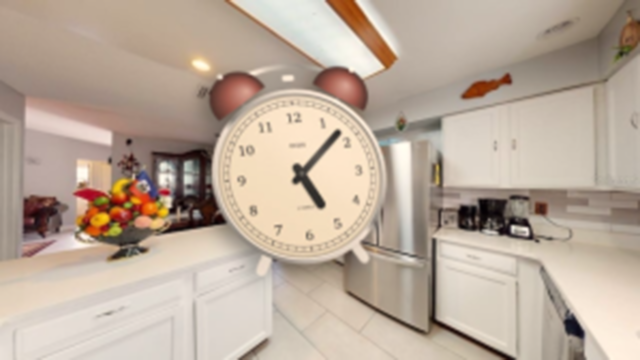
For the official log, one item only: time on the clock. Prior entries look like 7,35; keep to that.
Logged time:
5,08
